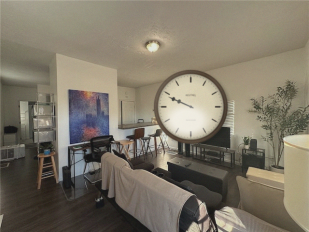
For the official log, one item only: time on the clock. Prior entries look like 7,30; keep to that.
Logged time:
9,49
